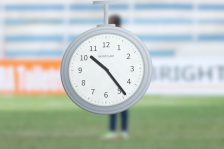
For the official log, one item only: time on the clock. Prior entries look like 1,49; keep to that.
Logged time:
10,24
